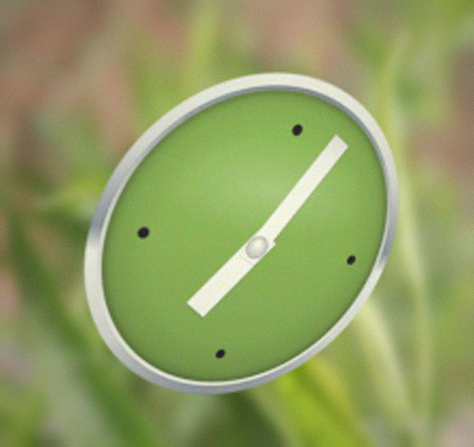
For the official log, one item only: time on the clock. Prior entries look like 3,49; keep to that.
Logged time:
7,04
